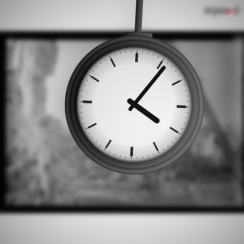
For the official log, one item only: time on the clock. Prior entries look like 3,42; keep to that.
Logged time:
4,06
